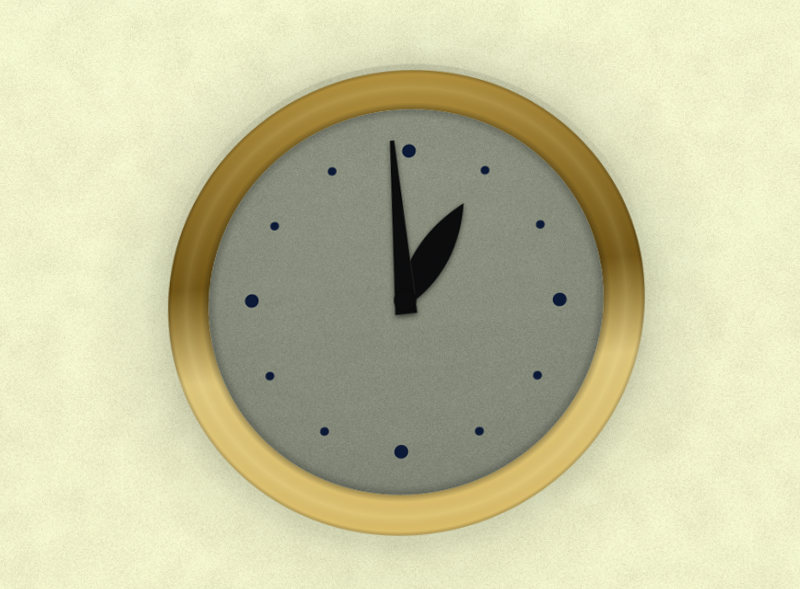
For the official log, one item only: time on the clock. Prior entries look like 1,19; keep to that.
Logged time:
12,59
